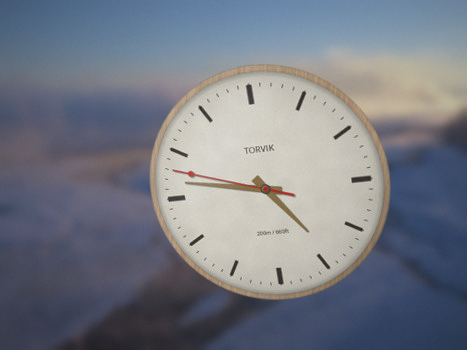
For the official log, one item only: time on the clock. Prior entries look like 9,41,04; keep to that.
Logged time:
4,46,48
